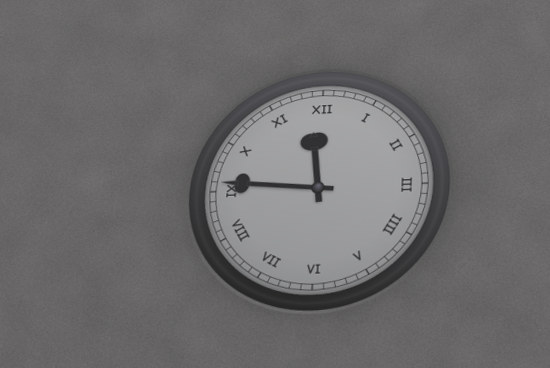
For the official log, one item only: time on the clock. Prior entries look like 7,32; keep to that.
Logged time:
11,46
